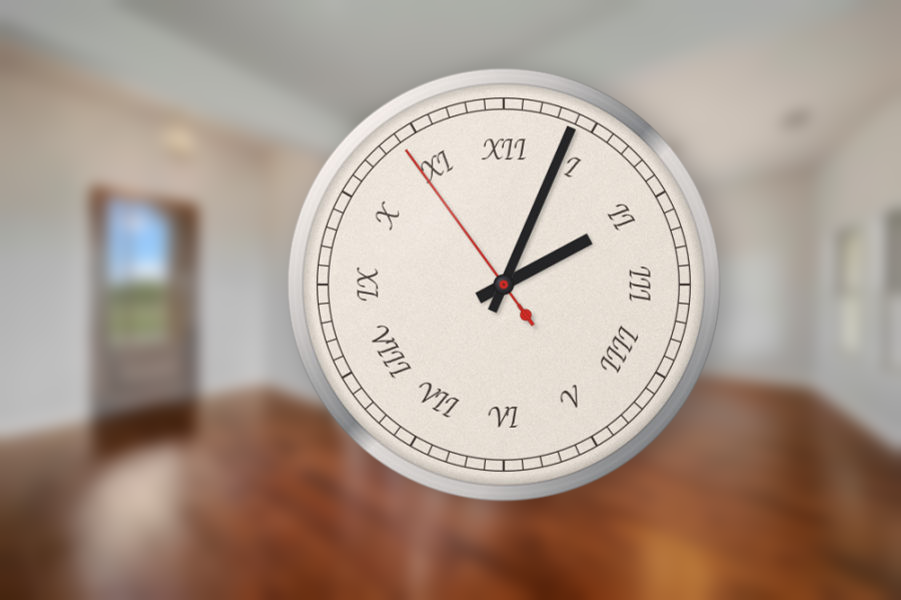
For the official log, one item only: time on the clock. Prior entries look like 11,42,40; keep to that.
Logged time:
2,03,54
